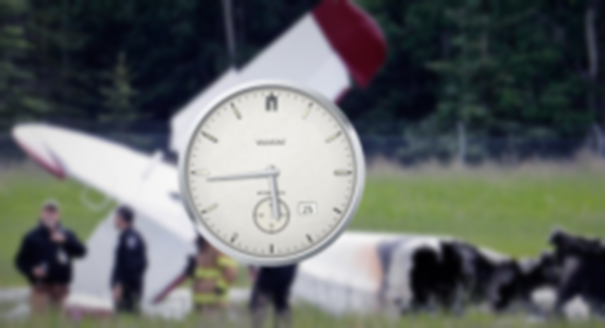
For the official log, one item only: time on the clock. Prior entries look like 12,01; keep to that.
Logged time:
5,44
